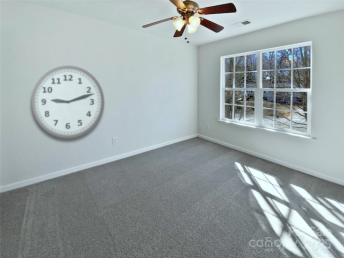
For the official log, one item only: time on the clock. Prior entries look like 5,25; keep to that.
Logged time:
9,12
